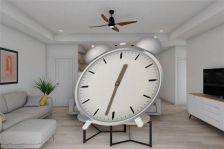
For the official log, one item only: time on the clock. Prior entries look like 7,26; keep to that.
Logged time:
12,32
